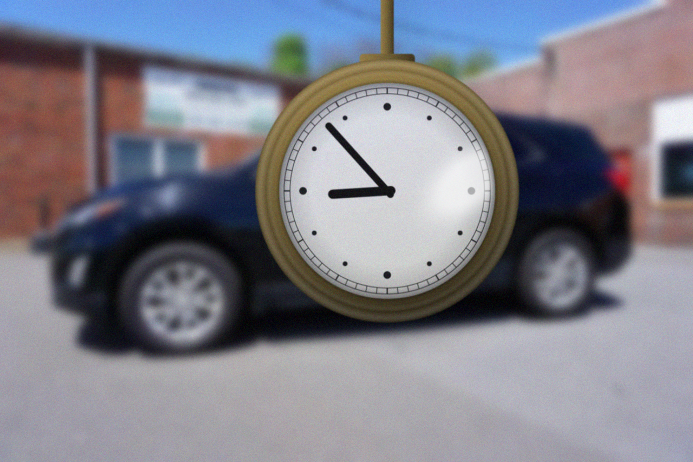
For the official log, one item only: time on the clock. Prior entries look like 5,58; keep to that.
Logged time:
8,53
